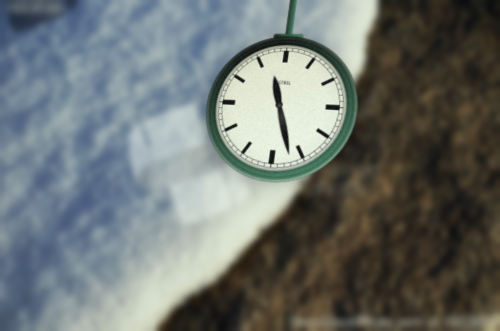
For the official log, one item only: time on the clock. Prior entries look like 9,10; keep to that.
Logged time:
11,27
